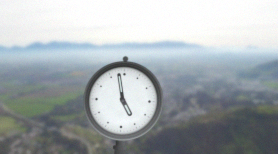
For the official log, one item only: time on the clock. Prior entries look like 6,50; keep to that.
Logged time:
4,58
